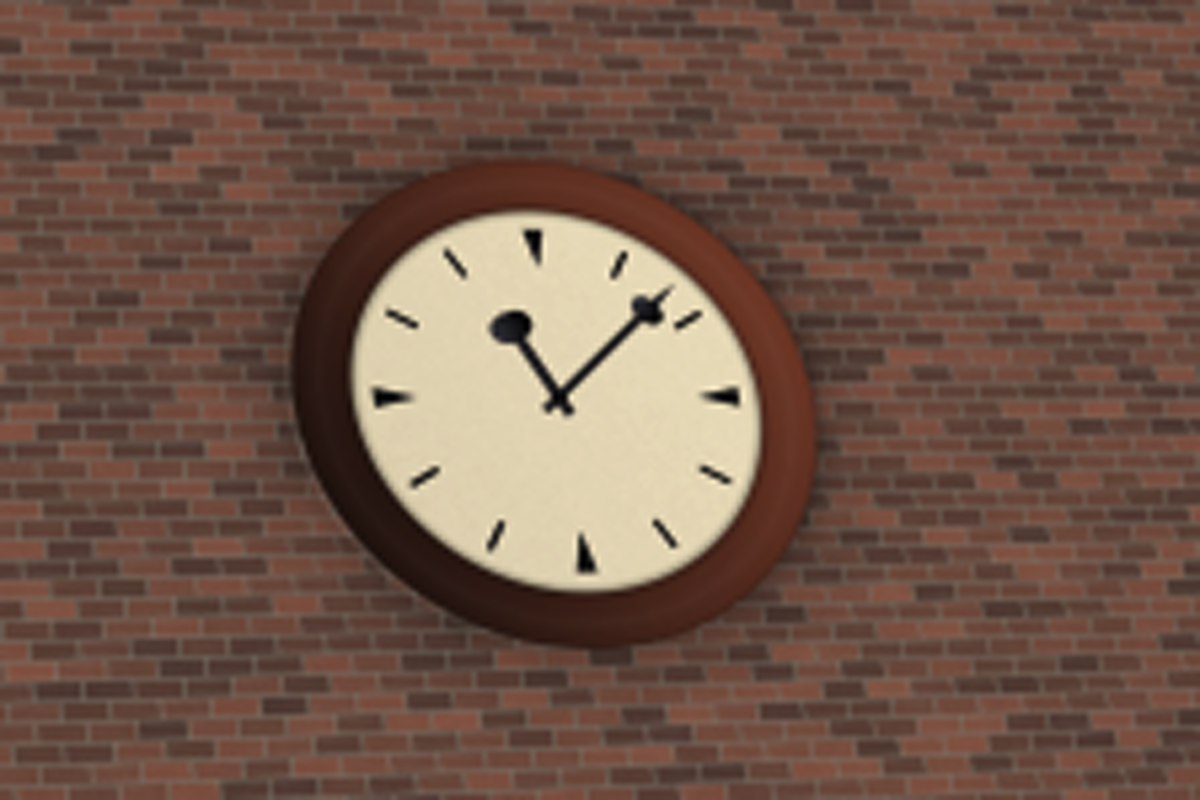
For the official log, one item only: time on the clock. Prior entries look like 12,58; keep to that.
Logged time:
11,08
